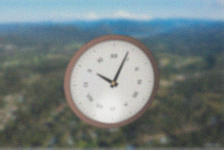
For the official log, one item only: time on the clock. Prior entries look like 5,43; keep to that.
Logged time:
10,04
